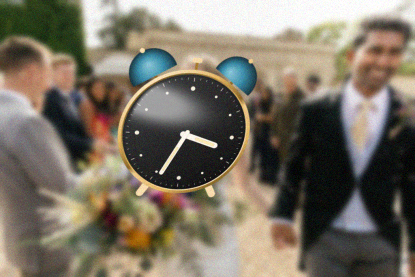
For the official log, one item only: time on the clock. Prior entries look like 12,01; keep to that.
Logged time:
3,34
